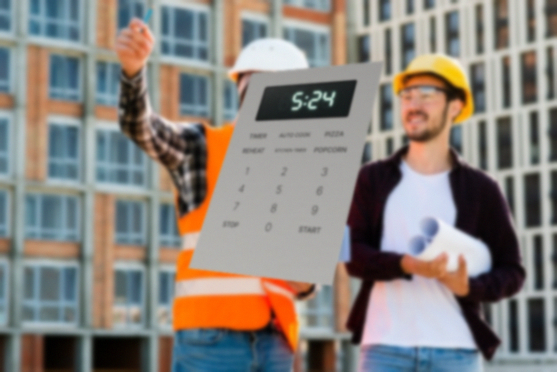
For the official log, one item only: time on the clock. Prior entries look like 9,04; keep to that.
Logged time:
5,24
